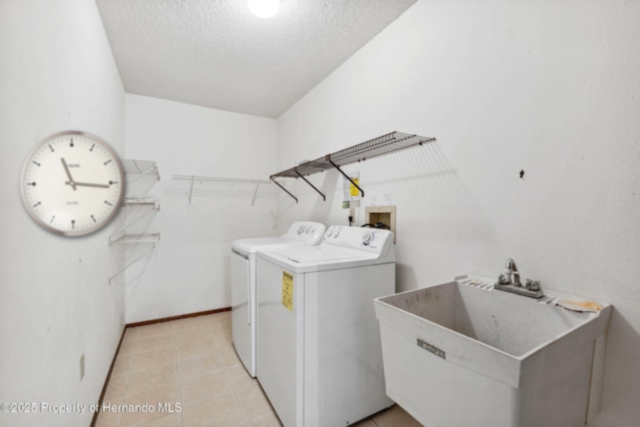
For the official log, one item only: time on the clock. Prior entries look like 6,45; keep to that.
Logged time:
11,16
